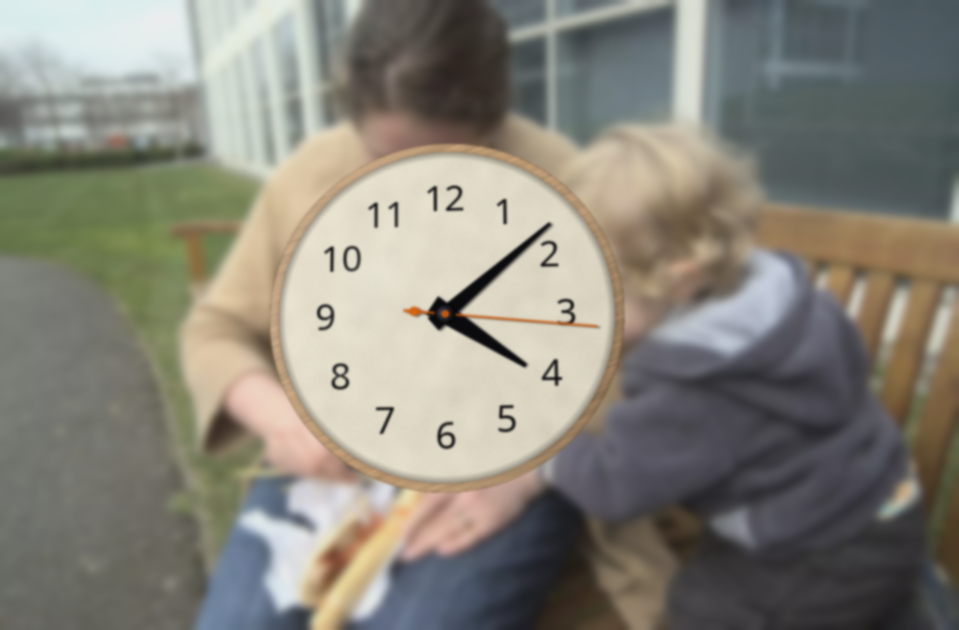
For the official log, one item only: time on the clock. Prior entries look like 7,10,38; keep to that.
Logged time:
4,08,16
